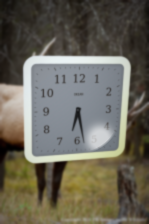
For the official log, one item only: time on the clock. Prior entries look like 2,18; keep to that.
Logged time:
6,28
